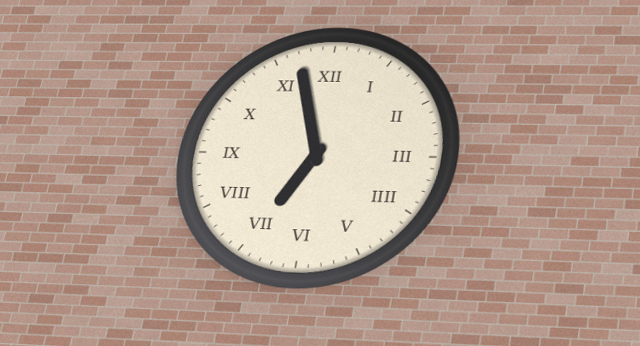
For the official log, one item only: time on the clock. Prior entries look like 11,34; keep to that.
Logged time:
6,57
